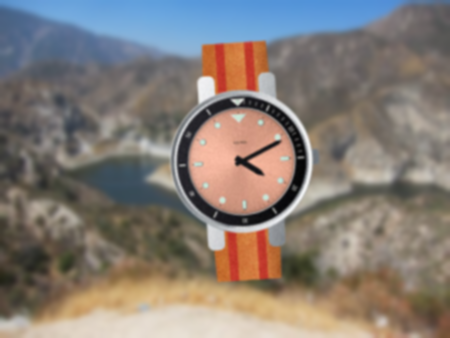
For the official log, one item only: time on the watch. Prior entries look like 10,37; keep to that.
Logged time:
4,11
